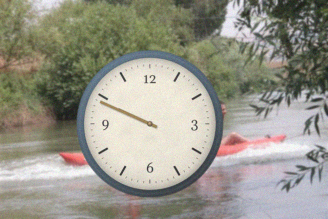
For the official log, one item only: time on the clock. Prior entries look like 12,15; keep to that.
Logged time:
9,49
